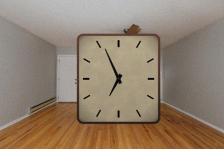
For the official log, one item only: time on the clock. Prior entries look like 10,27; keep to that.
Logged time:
6,56
